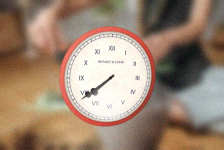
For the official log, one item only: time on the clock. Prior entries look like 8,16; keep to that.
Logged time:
7,39
